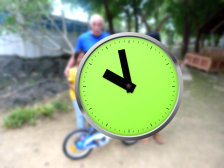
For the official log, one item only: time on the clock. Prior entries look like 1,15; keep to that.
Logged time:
9,58
